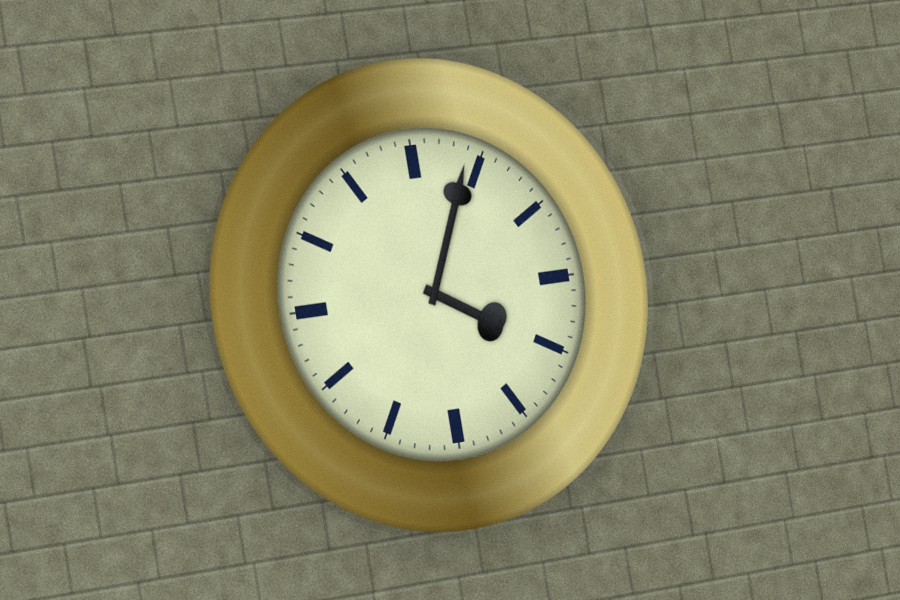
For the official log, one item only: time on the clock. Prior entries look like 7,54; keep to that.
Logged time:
4,04
